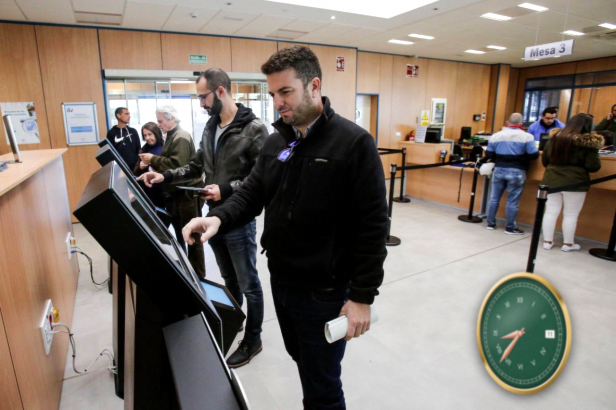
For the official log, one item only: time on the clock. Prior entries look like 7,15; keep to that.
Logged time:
8,37
